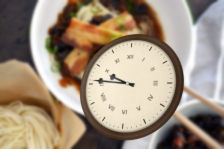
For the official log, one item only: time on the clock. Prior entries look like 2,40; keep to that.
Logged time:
9,46
